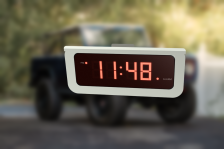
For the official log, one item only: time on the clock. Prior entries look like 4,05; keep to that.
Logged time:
11,48
